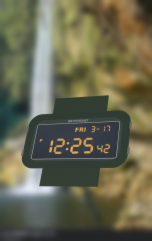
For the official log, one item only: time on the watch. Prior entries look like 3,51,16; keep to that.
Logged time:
12,25,42
